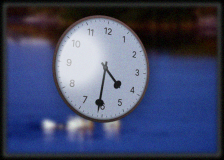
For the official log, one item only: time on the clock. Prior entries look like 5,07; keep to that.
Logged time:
4,31
